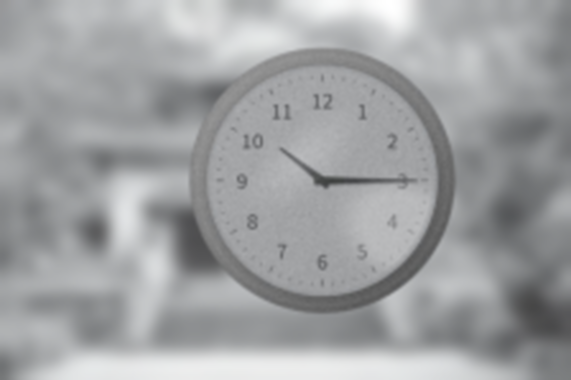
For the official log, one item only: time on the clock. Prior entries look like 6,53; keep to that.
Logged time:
10,15
